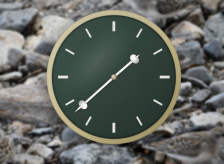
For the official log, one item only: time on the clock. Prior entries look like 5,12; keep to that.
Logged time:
1,38
